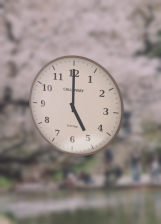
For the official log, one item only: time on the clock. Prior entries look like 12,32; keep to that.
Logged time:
5,00
